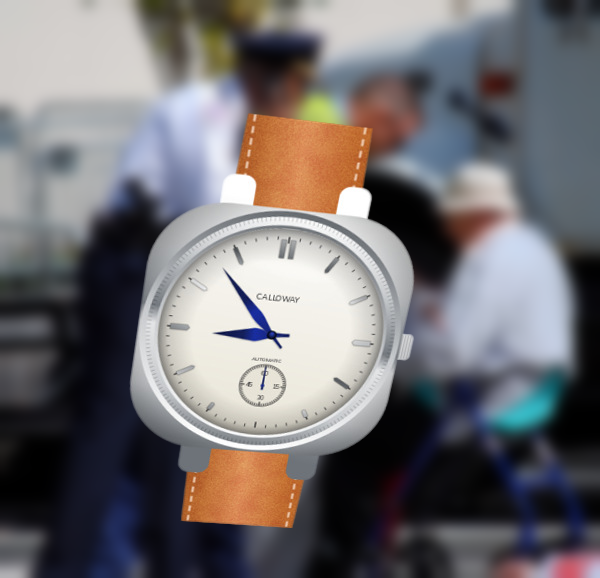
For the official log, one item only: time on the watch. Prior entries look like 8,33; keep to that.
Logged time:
8,53
